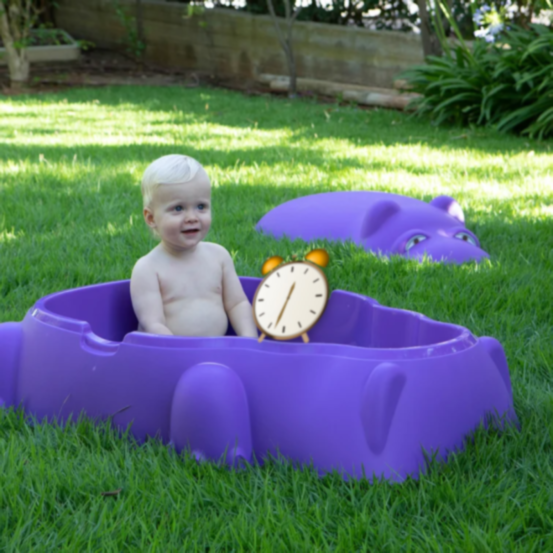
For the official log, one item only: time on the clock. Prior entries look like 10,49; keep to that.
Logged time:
12,33
